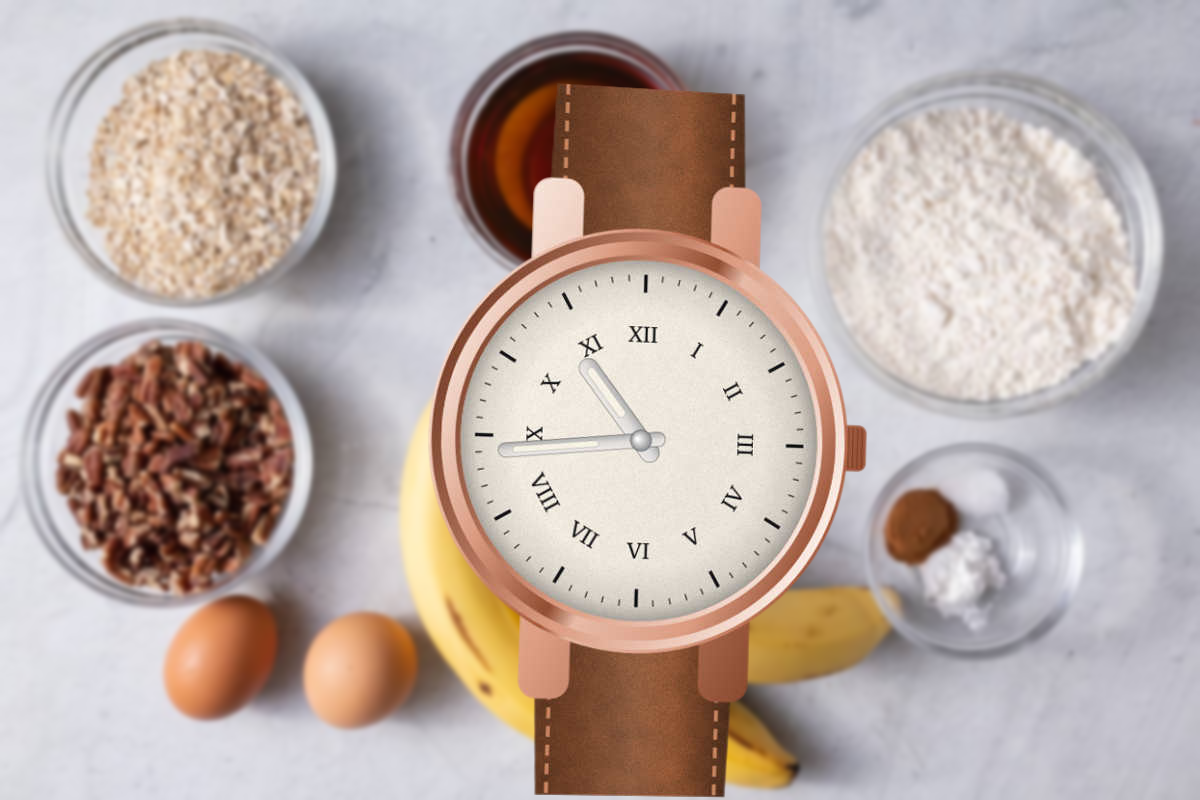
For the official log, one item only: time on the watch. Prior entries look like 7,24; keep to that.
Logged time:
10,44
